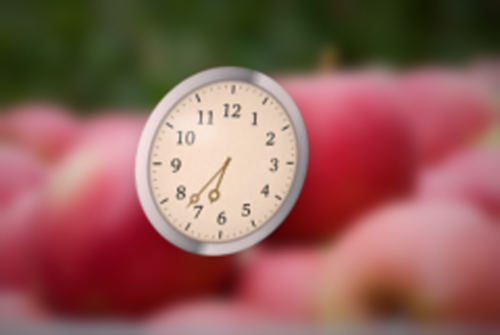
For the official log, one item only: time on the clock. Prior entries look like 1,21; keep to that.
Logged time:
6,37
